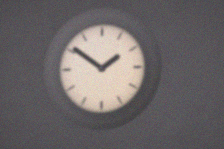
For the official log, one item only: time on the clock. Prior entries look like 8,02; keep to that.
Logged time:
1,51
